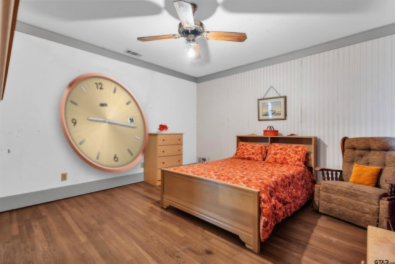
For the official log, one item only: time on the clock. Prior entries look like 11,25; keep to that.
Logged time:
9,17
